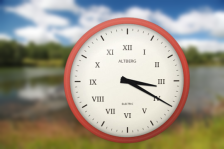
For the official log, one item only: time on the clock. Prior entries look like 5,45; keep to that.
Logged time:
3,20
